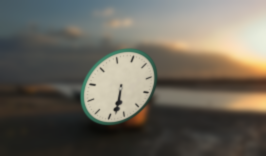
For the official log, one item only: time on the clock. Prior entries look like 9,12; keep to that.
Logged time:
5,28
